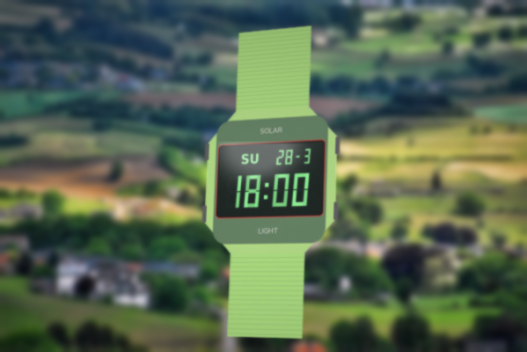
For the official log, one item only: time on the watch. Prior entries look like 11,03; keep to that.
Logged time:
18,00
